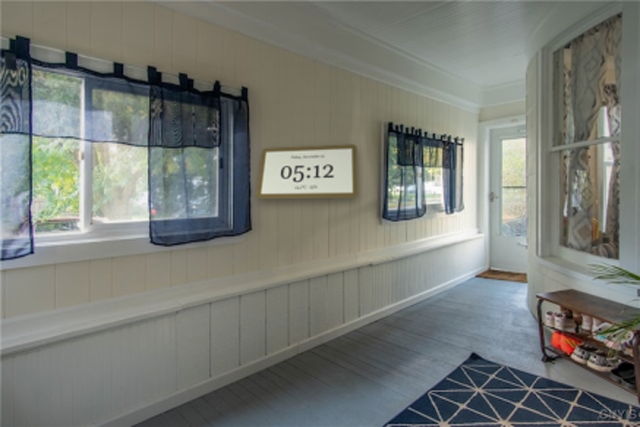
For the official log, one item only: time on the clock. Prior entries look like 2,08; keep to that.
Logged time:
5,12
